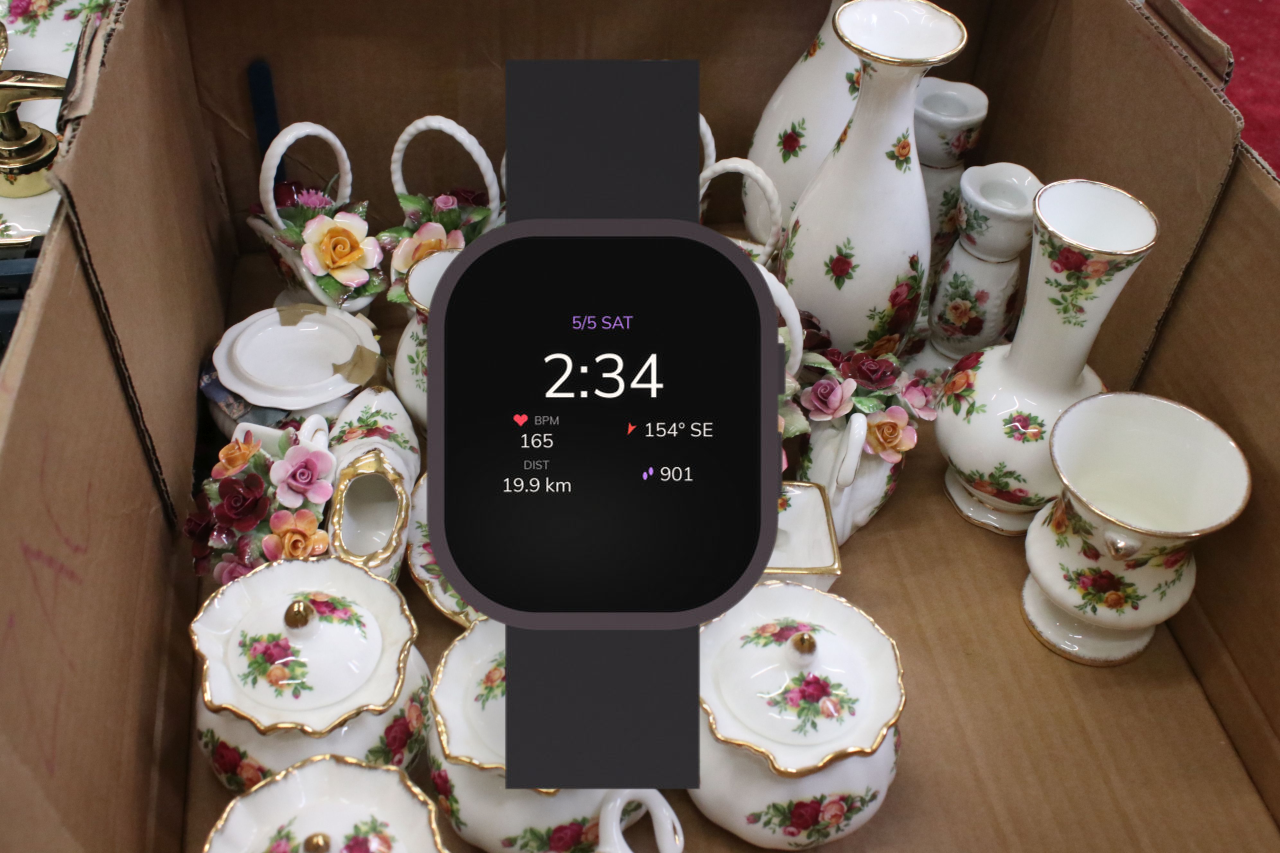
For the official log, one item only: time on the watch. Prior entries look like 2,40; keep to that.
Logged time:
2,34
